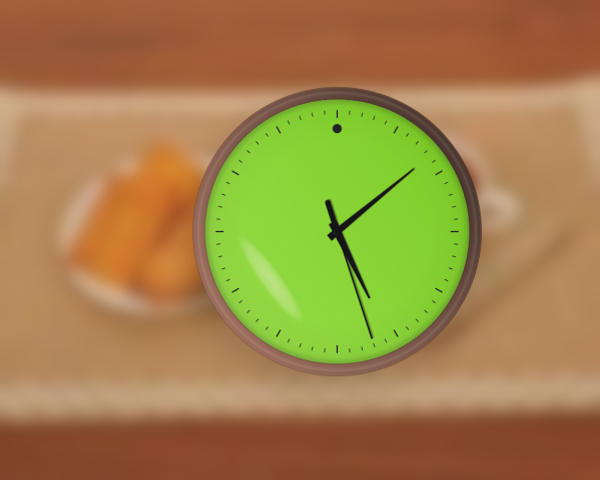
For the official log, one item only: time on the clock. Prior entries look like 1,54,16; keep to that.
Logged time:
5,08,27
